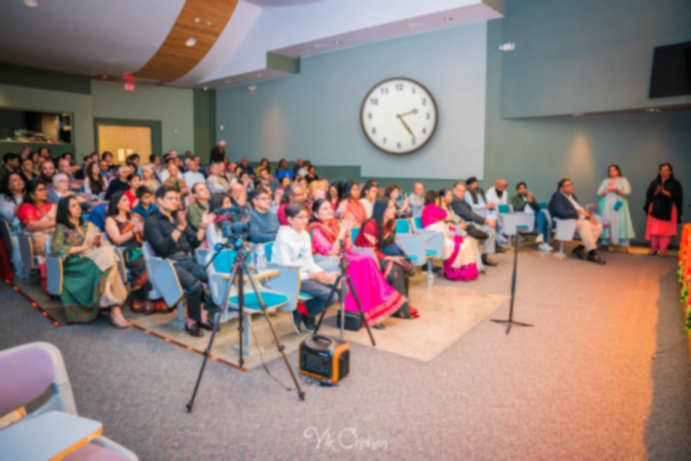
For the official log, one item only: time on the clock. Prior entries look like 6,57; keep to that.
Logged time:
2,24
